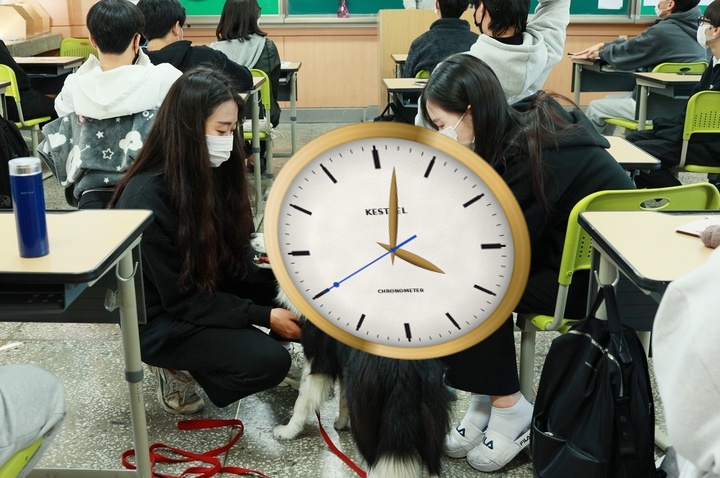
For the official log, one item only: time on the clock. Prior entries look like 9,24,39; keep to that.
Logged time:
4,01,40
